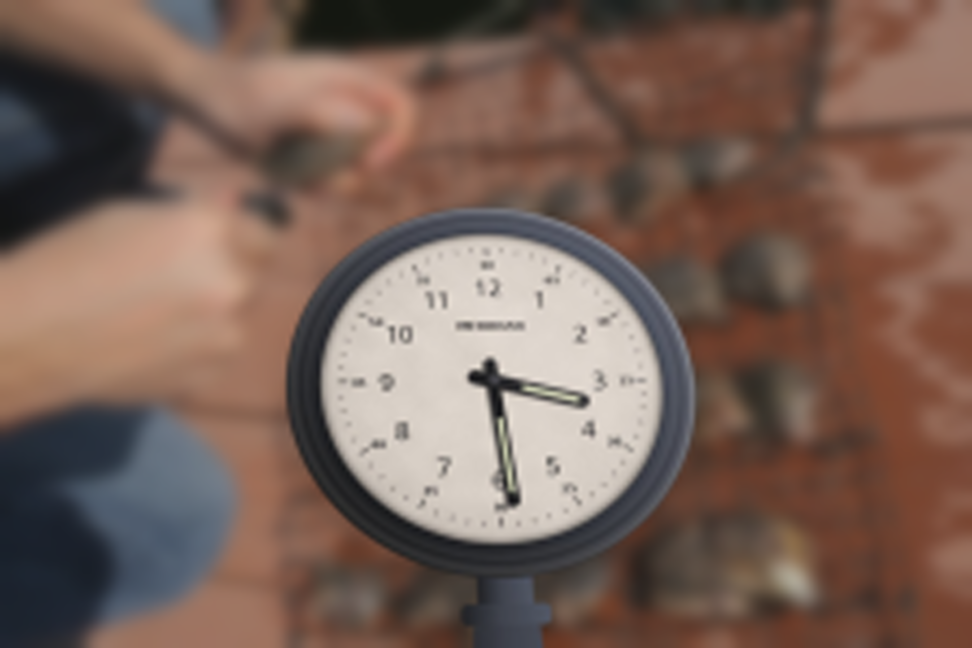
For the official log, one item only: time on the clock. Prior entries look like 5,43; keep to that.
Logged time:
3,29
